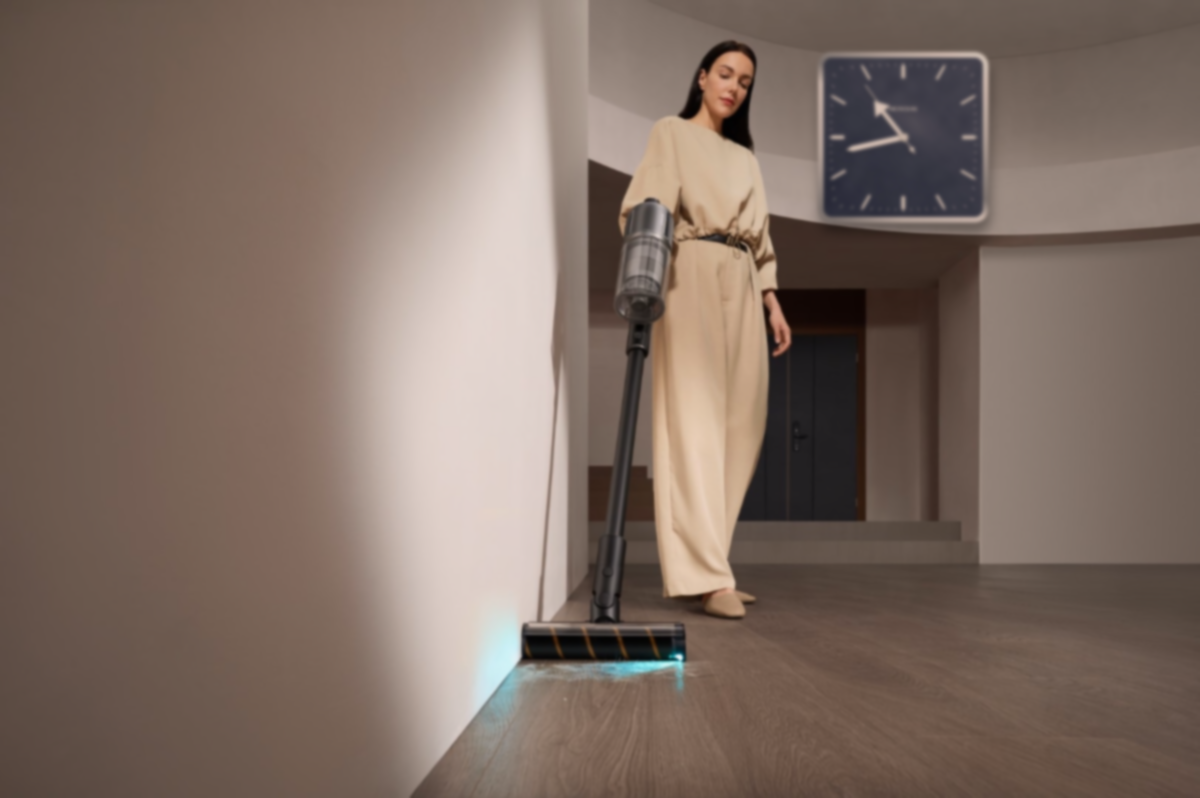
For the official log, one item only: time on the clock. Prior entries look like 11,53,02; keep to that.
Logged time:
10,42,54
